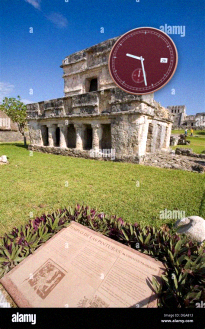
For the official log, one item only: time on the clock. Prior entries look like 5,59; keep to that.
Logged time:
9,27
